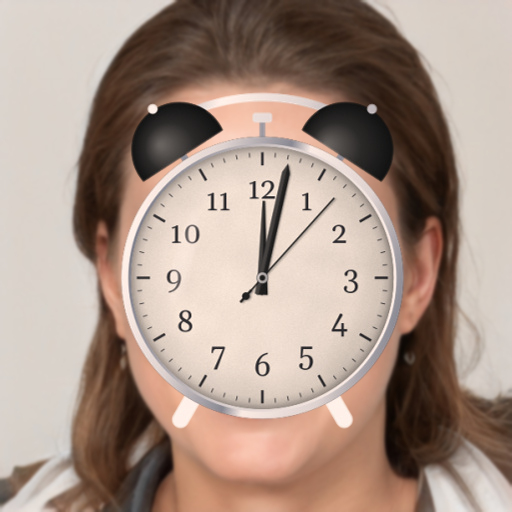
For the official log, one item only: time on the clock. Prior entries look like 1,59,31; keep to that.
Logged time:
12,02,07
